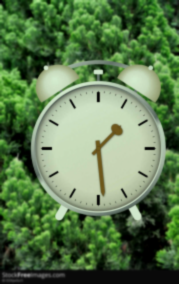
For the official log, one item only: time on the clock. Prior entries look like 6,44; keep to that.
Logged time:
1,29
